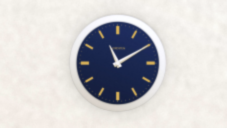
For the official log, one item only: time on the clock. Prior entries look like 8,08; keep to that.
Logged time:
11,10
